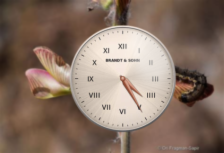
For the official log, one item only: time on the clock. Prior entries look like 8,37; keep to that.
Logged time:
4,25
